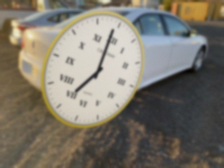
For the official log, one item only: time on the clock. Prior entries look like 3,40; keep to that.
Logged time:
6,59
